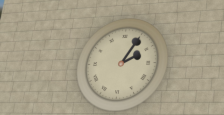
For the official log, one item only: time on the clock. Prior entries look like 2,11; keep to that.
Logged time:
2,05
